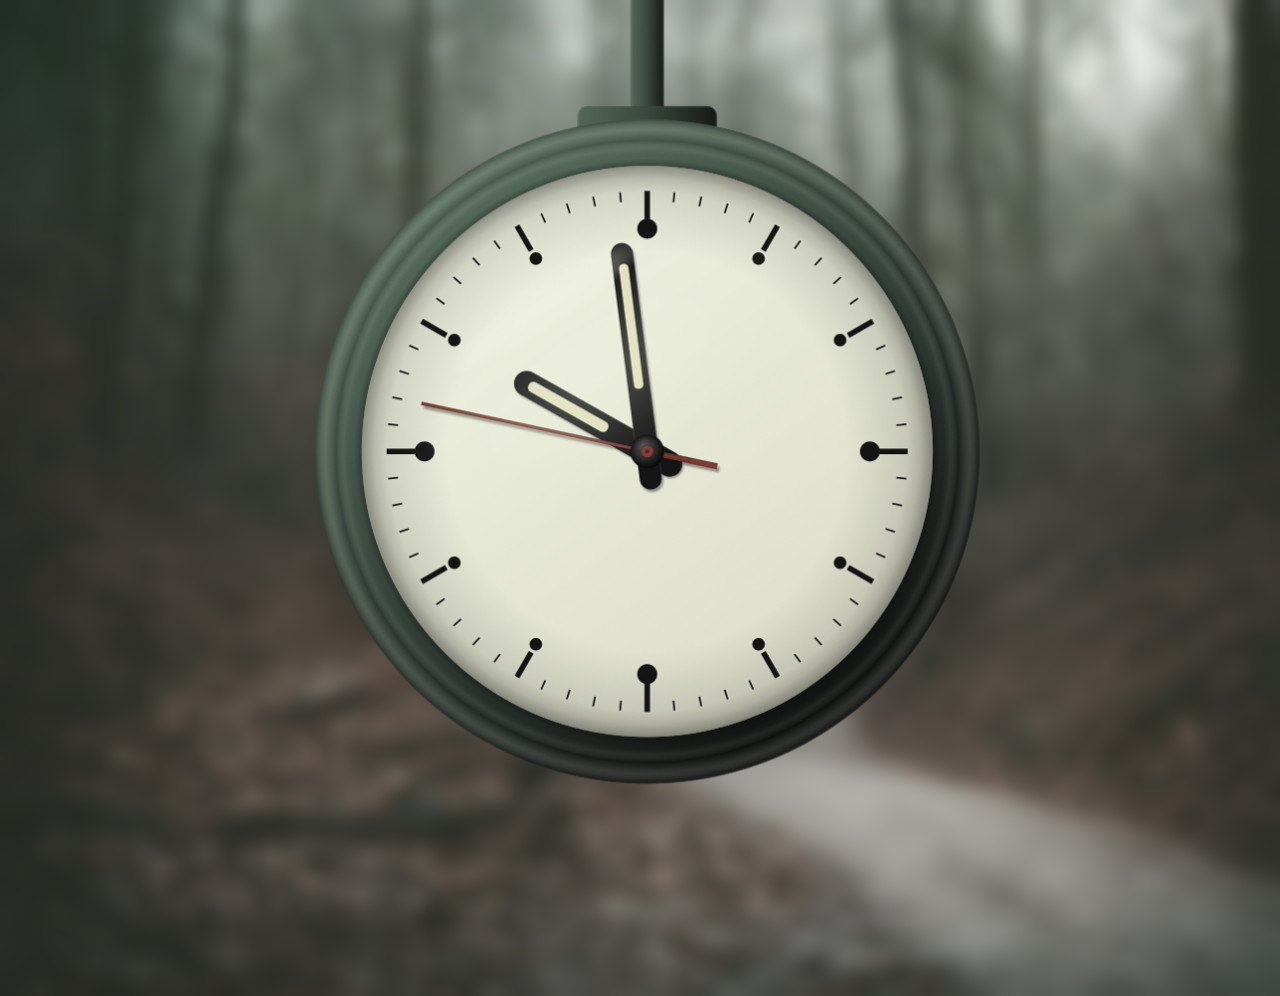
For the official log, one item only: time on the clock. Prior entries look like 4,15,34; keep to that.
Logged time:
9,58,47
